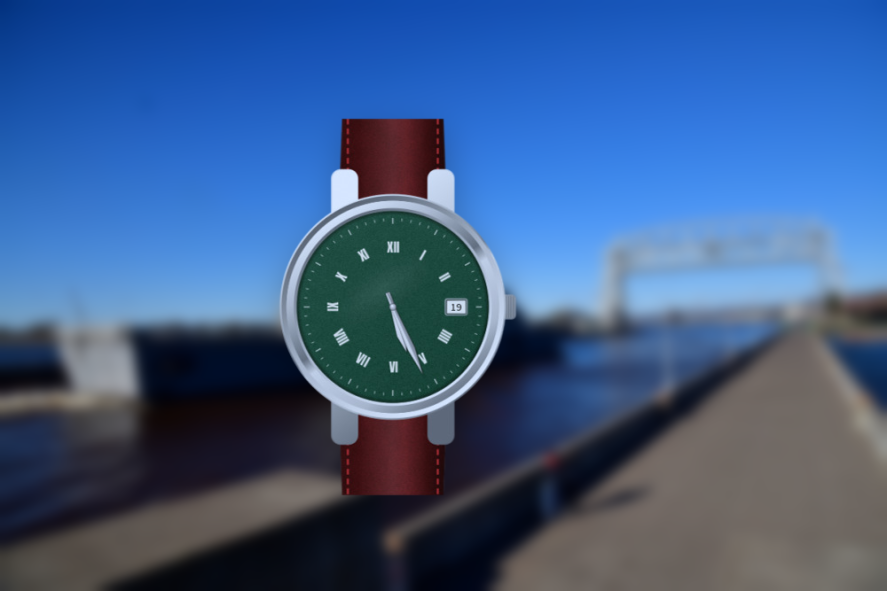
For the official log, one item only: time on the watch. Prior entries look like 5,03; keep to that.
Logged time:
5,26
